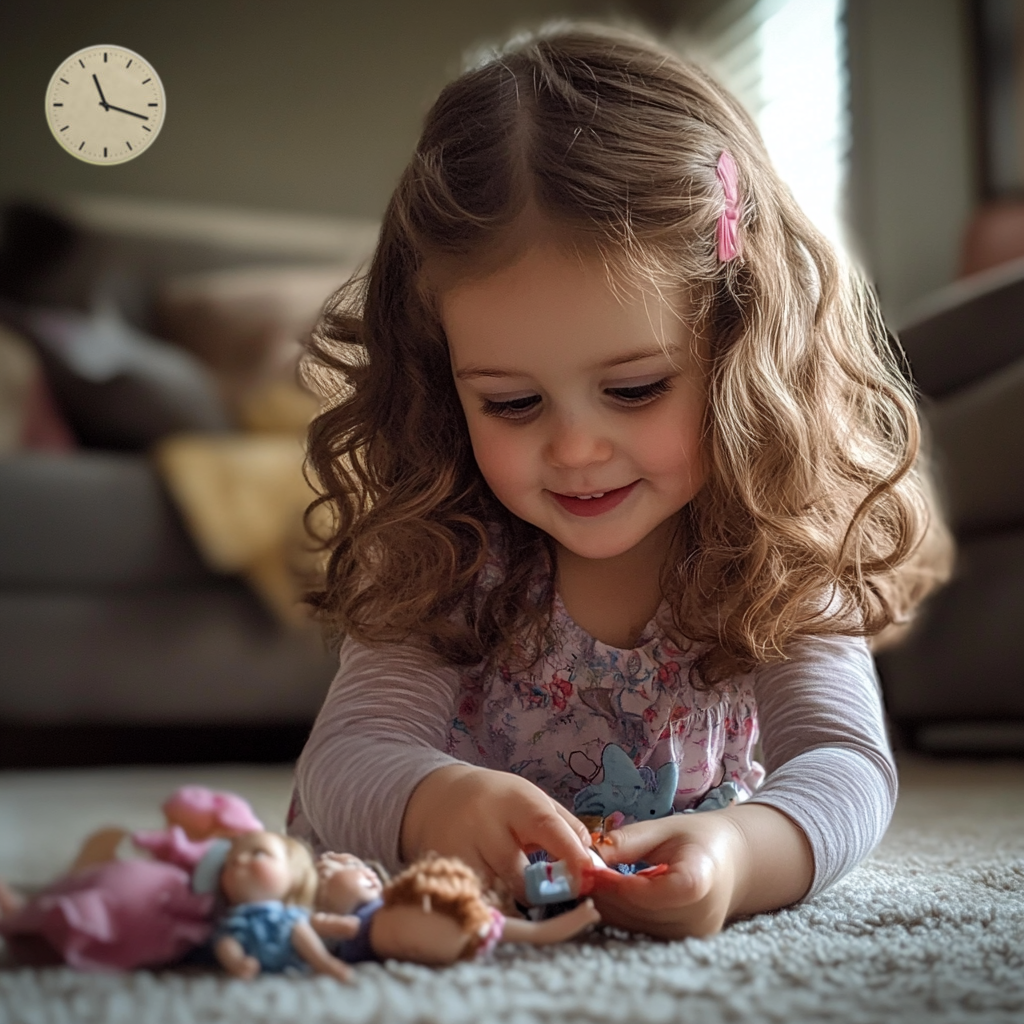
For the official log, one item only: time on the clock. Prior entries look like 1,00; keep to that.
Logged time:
11,18
